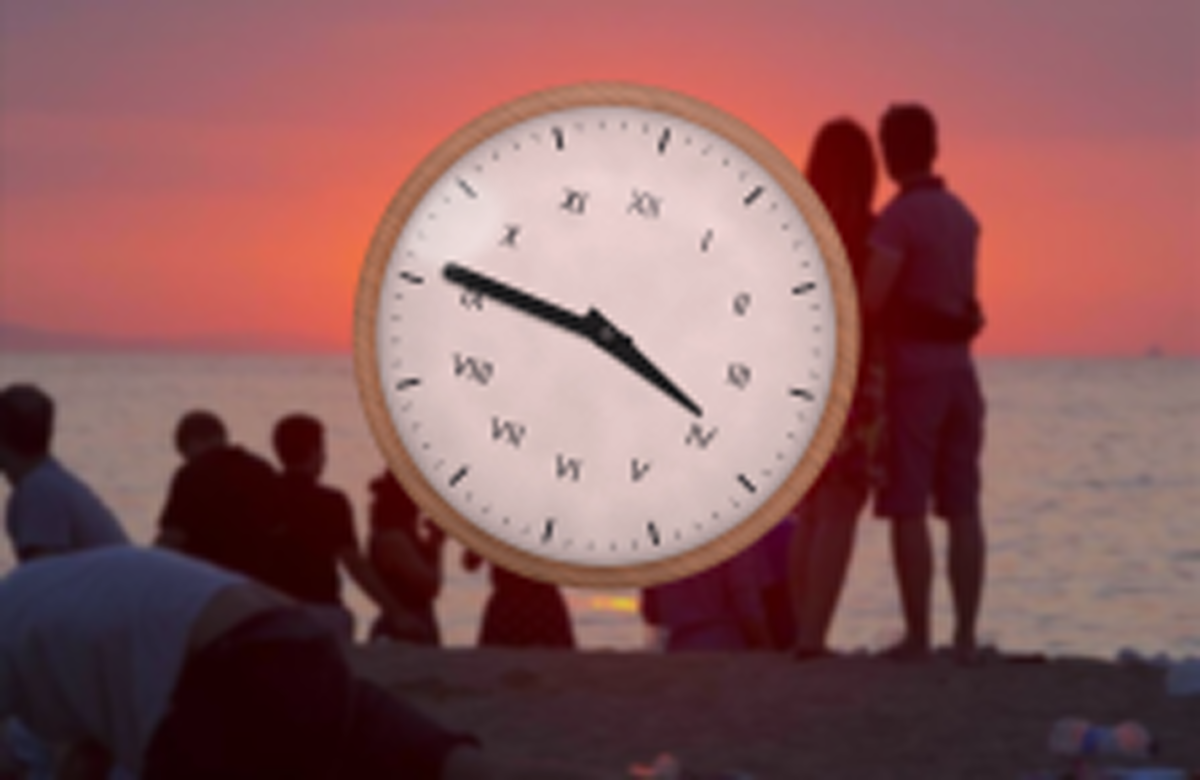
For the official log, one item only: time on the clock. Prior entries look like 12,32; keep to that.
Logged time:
3,46
